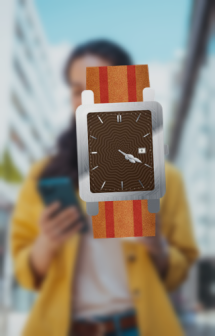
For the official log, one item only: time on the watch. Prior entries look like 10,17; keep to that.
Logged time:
4,20
